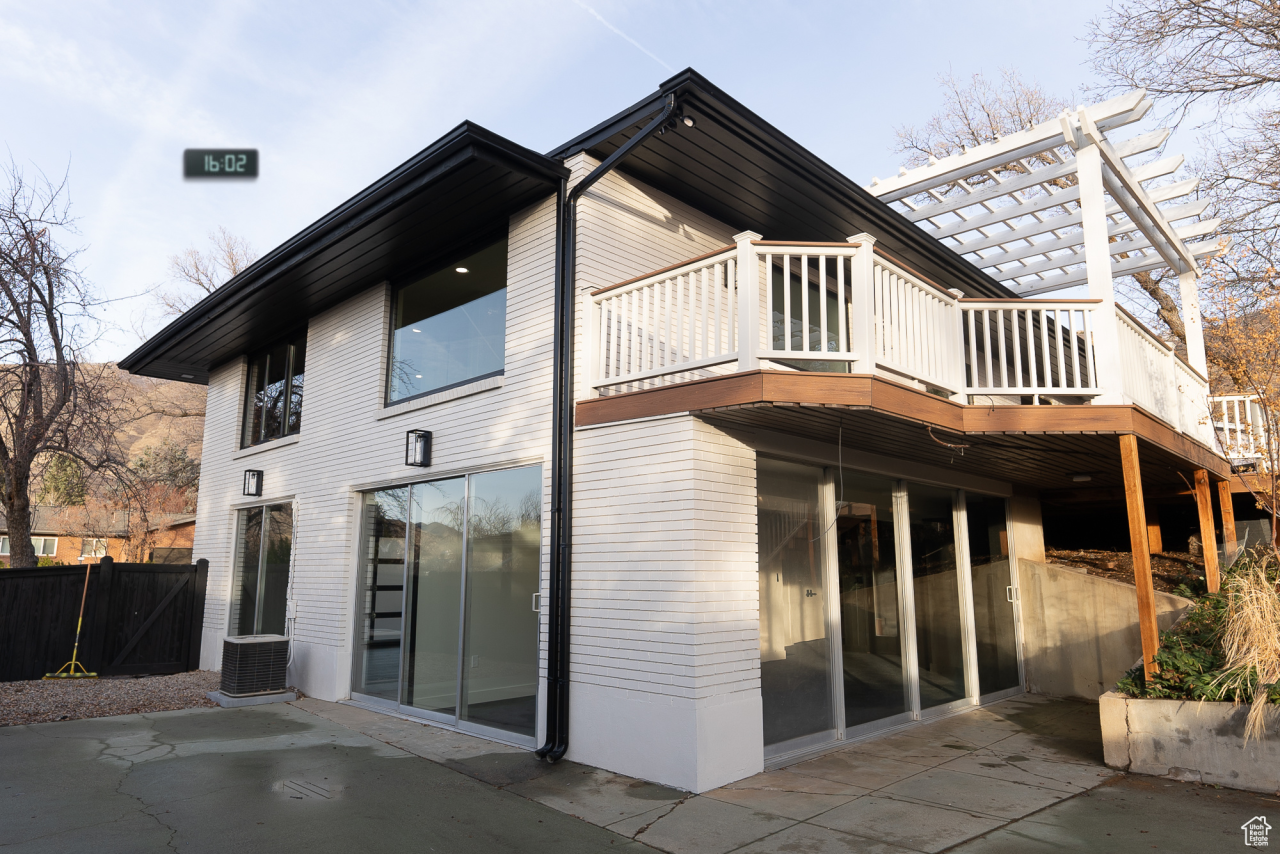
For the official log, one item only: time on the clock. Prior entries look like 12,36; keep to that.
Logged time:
16,02
